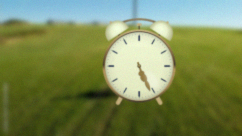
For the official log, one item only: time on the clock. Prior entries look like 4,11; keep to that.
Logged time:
5,26
